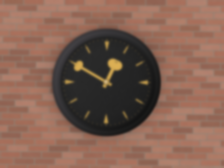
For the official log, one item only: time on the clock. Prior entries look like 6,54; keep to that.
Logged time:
12,50
